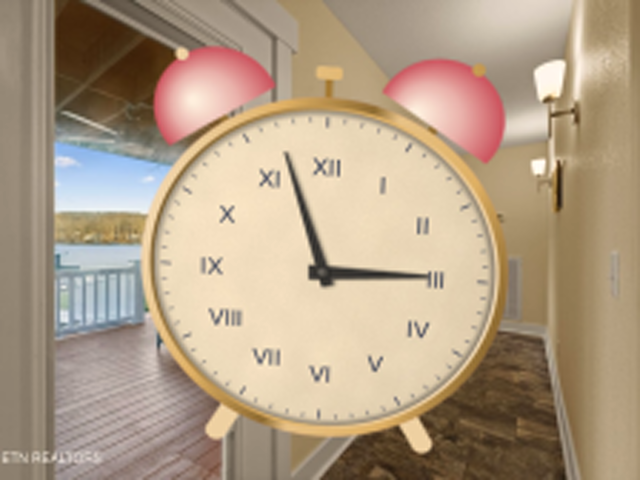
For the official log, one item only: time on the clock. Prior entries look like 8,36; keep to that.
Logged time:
2,57
